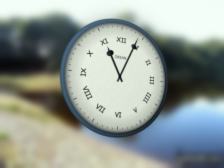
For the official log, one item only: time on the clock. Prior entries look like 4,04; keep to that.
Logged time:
11,04
